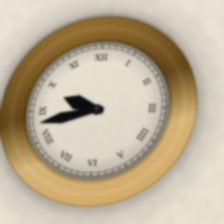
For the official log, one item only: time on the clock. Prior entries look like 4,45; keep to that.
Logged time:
9,43
